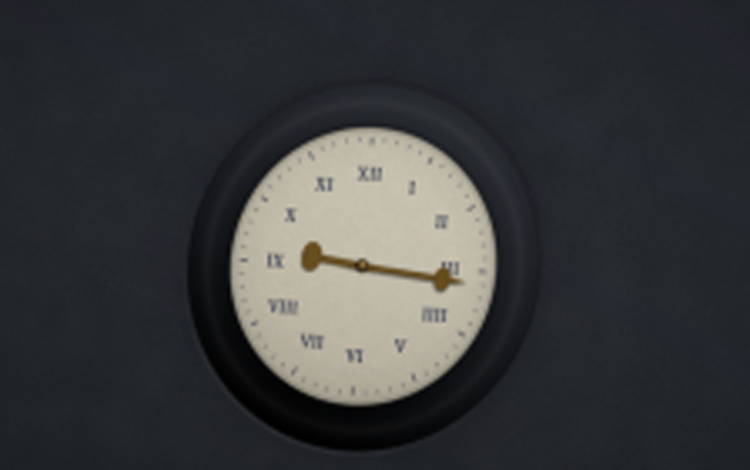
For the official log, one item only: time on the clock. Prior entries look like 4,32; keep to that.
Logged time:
9,16
